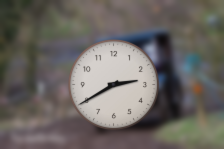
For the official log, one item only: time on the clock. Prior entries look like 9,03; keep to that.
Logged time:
2,40
